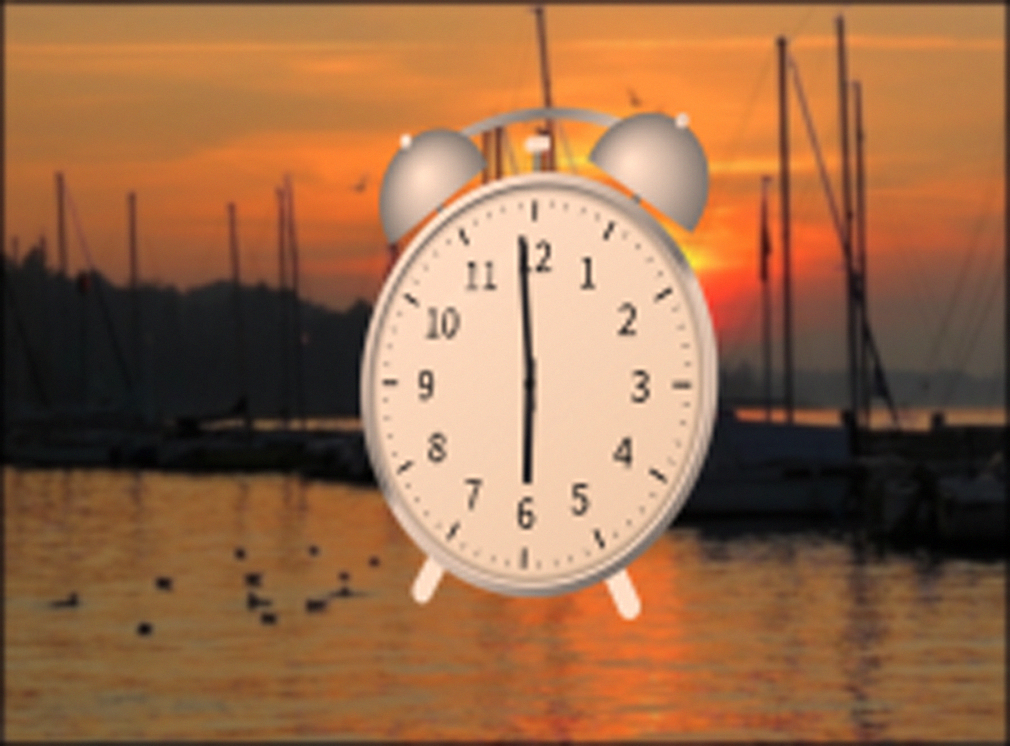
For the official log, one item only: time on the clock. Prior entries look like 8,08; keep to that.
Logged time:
5,59
